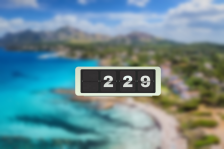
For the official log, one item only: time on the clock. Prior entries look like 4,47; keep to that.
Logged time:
2,29
